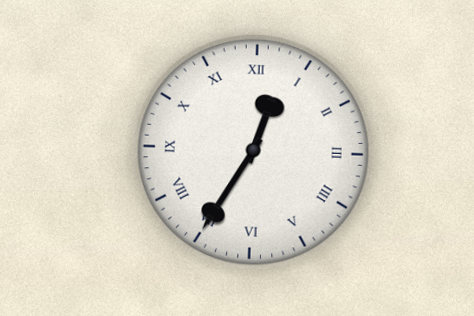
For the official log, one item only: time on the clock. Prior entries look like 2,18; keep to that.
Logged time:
12,35
